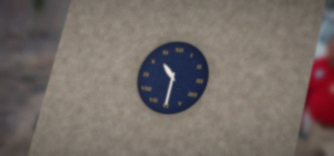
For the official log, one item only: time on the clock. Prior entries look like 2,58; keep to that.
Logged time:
10,30
